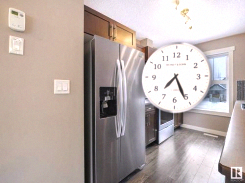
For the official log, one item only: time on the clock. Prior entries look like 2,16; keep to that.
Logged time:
7,26
